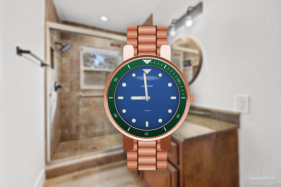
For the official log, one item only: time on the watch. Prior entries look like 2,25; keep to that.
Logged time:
8,59
